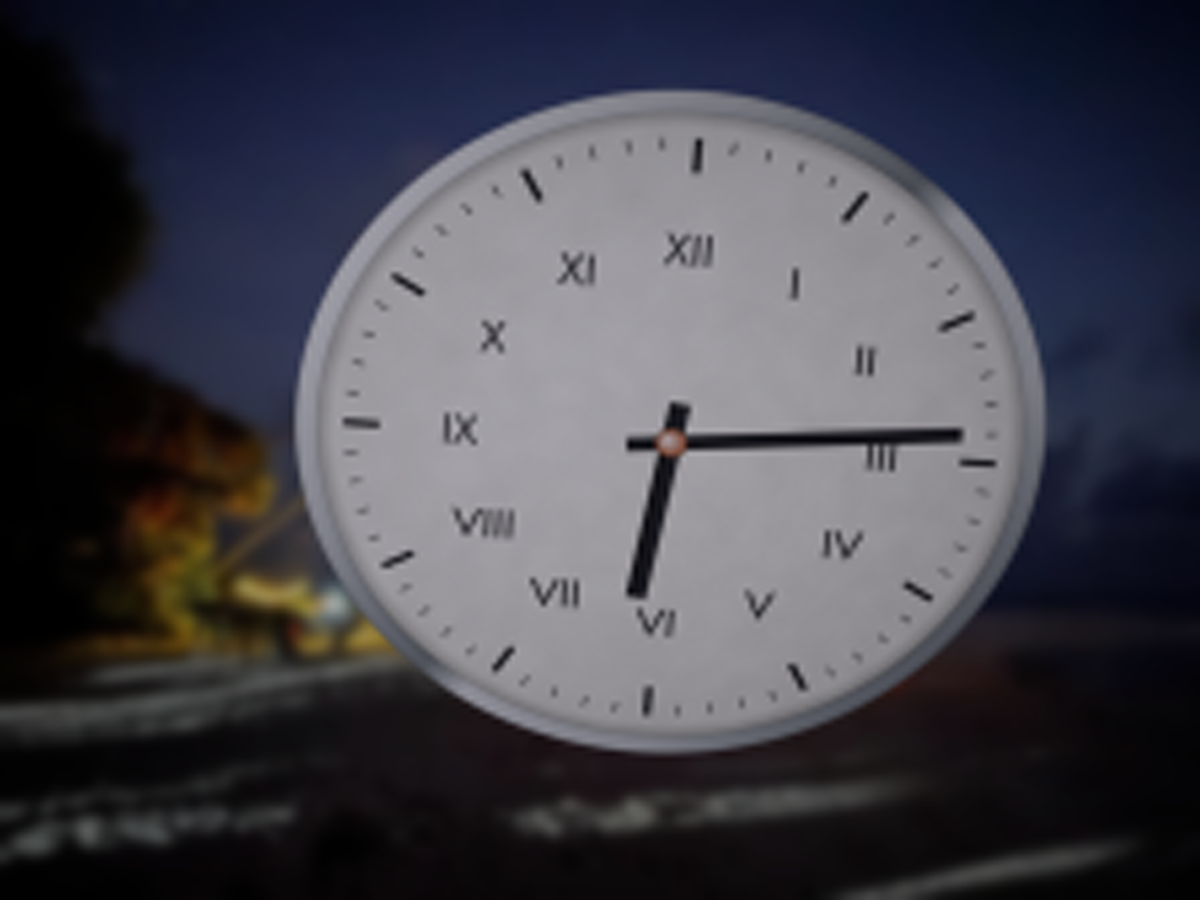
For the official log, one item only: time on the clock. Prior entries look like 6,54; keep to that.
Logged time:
6,14
